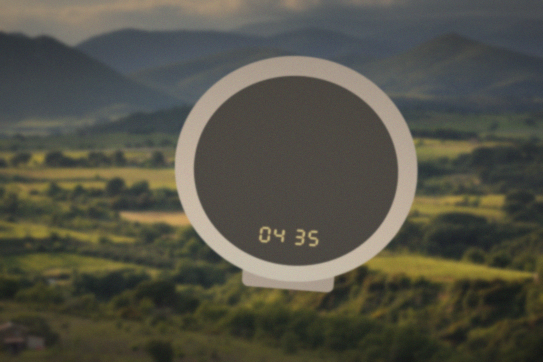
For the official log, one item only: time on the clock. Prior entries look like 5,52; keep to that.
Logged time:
4,35
